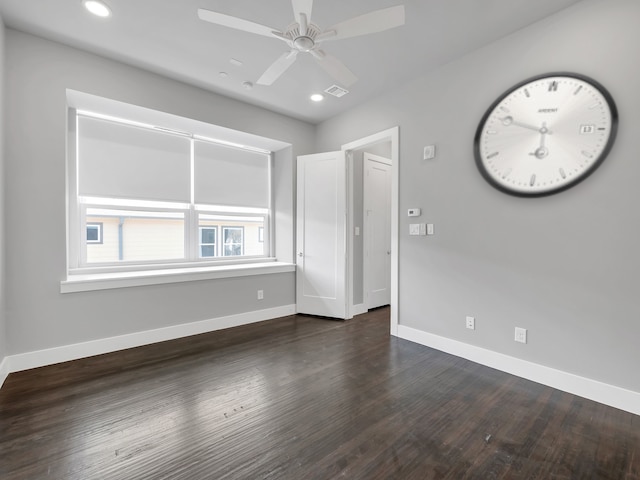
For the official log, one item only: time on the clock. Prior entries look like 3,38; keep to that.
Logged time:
5,48
